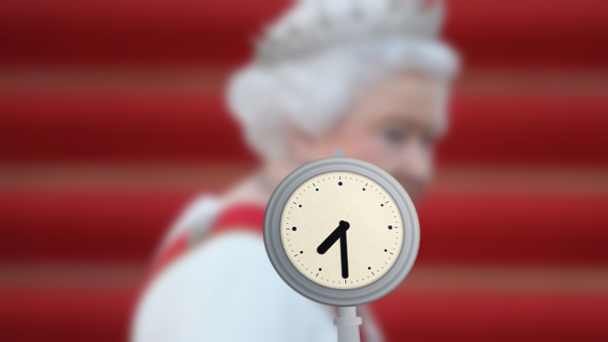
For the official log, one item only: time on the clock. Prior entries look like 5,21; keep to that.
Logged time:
7,30
